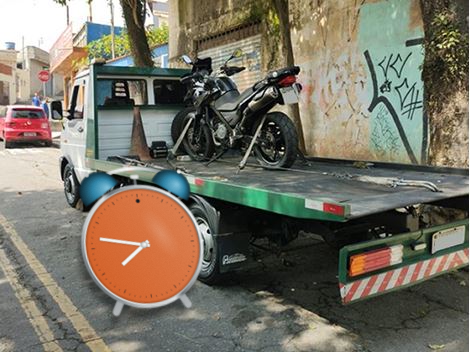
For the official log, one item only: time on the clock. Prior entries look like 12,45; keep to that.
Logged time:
7,47
